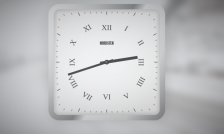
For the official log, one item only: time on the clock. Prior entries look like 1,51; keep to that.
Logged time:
2,42
